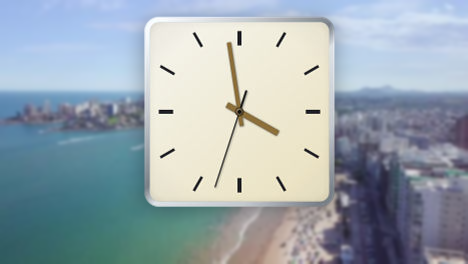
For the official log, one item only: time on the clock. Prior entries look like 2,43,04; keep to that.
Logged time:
3,58,33
